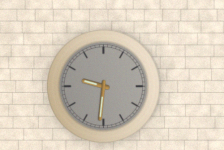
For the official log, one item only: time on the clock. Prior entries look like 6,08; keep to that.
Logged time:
9,31
